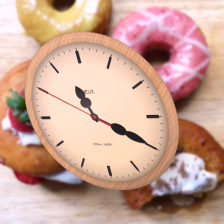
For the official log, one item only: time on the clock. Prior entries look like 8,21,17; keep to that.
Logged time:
11,19,50
